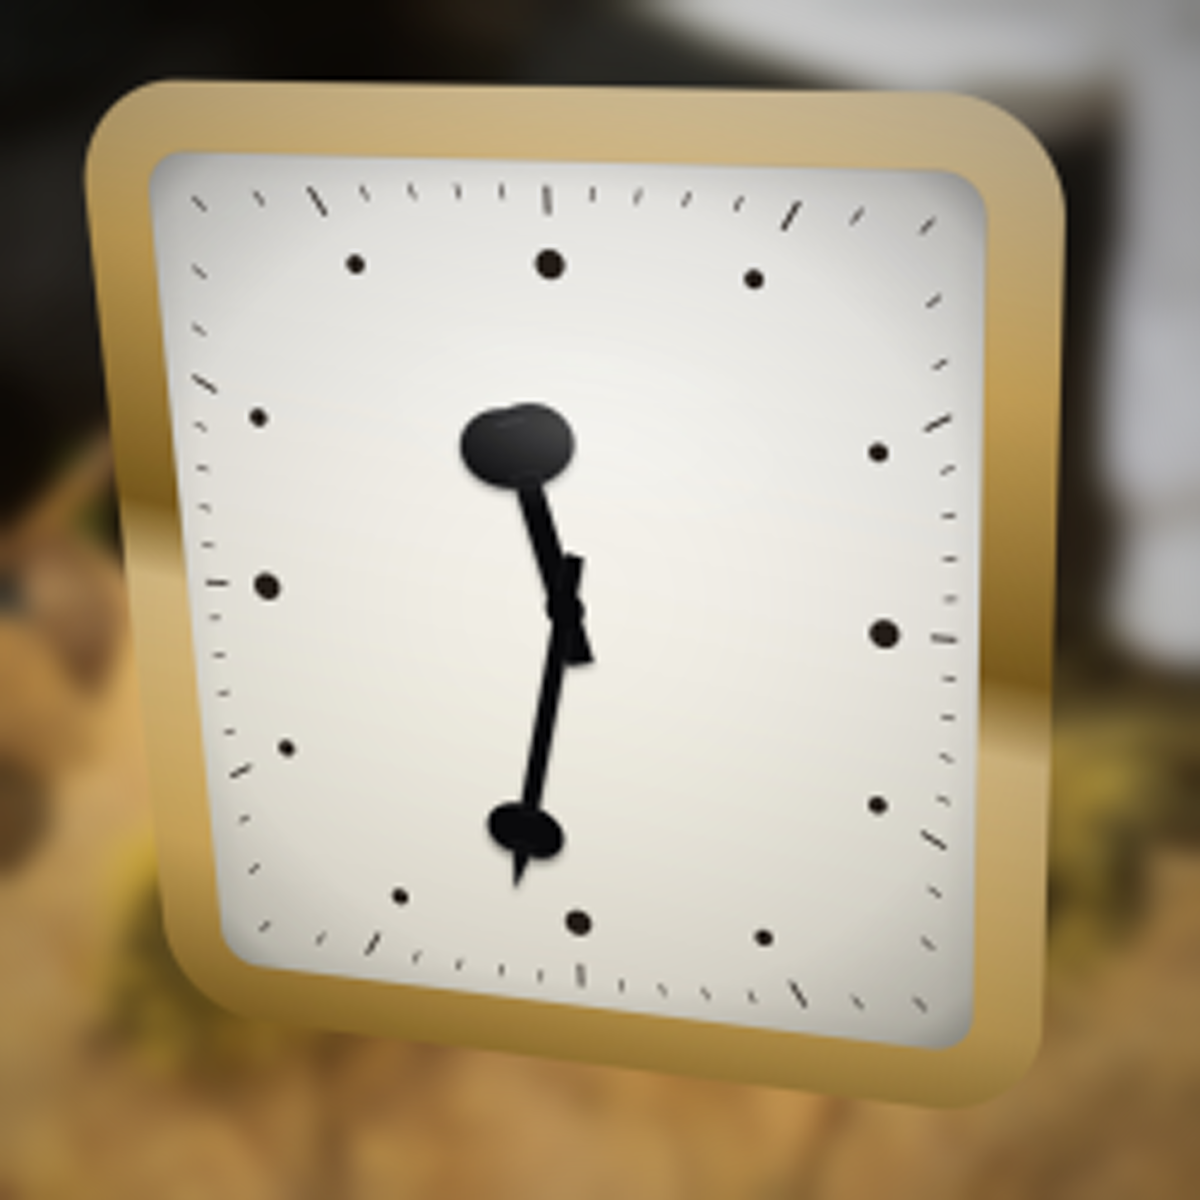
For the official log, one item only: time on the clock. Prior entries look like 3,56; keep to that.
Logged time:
11,32
